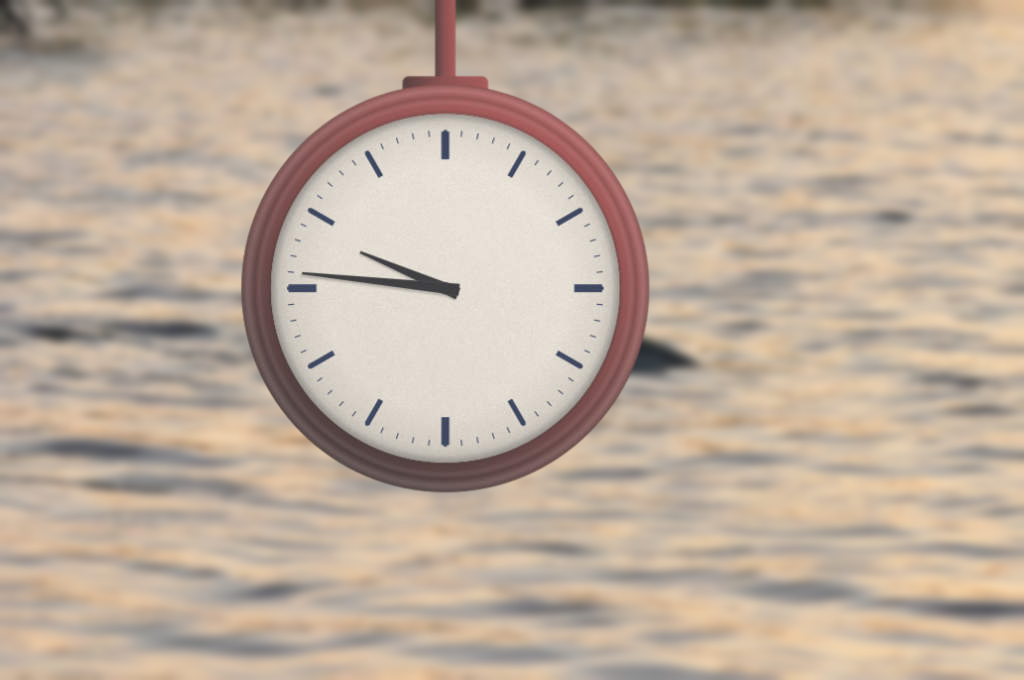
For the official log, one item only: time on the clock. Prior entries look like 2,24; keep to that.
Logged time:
9,46
